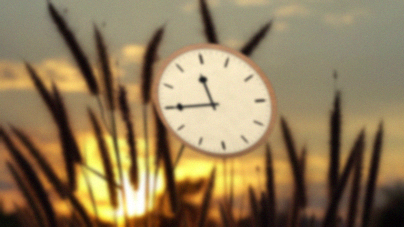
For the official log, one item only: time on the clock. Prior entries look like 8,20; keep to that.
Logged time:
11,45
